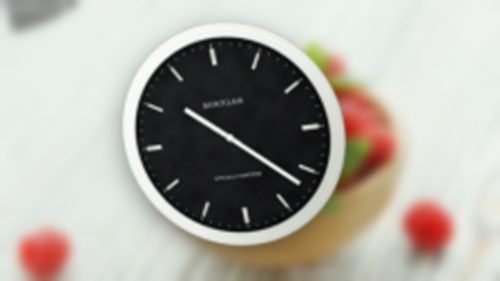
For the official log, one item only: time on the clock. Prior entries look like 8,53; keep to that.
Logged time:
10,22
